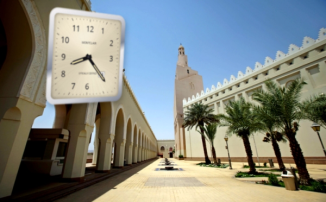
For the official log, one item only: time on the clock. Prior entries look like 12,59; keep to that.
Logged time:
8,23
